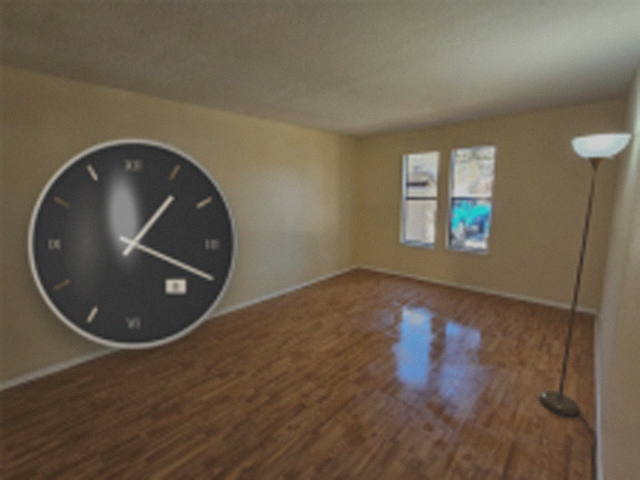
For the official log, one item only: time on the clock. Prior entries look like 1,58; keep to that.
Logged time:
1,19
